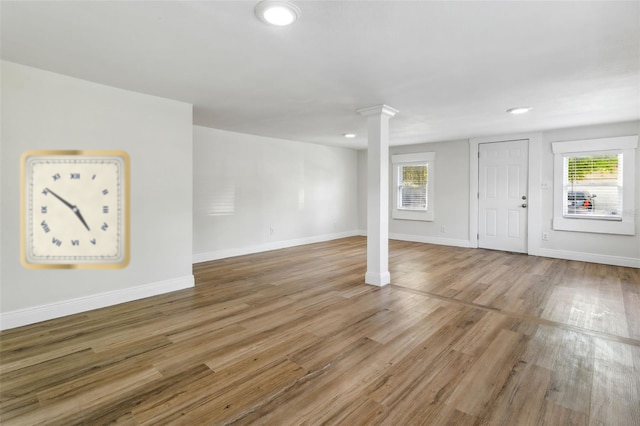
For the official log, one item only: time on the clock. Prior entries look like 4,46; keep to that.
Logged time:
4,51
